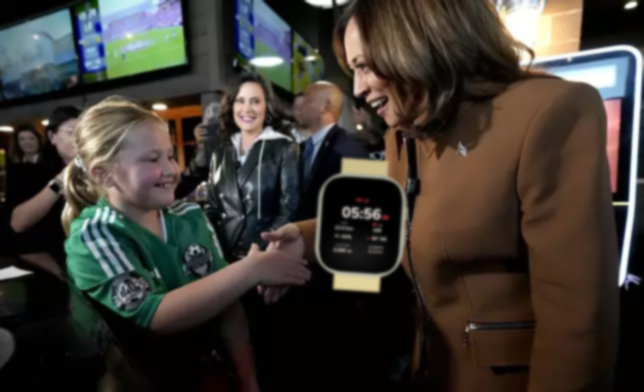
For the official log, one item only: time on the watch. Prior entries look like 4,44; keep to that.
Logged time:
5,56
